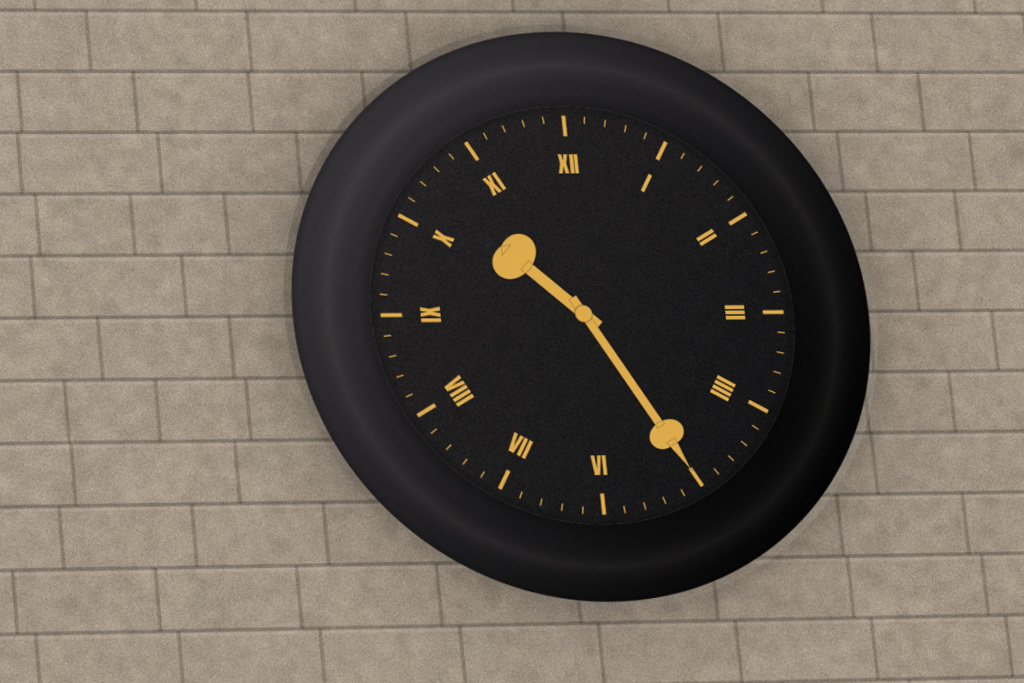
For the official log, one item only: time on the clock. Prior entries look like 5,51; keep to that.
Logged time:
10,25
